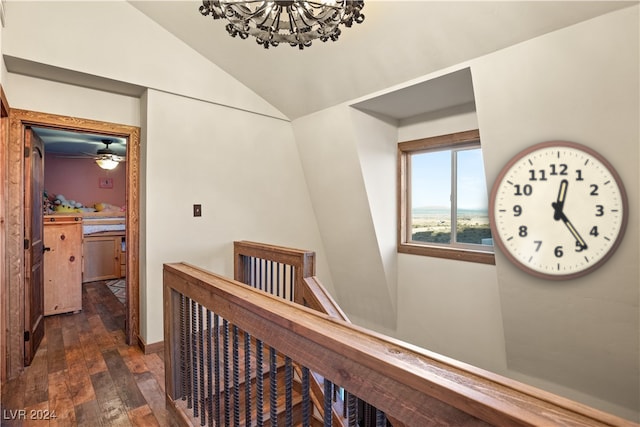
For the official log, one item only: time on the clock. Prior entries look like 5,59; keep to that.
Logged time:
12,24
